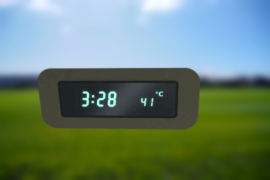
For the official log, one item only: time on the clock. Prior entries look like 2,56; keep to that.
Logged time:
3,28
